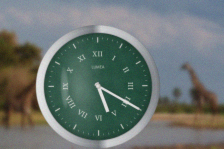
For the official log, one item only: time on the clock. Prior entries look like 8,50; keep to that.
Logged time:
5,20
